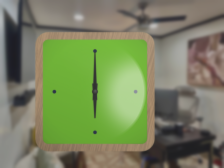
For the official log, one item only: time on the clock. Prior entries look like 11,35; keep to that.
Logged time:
6,00
